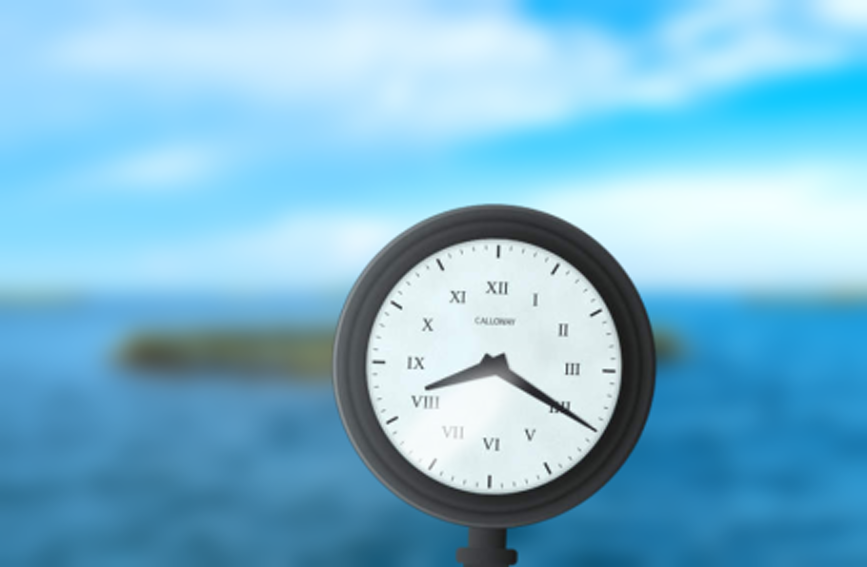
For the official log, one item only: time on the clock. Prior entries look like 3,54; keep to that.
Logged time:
8,20
